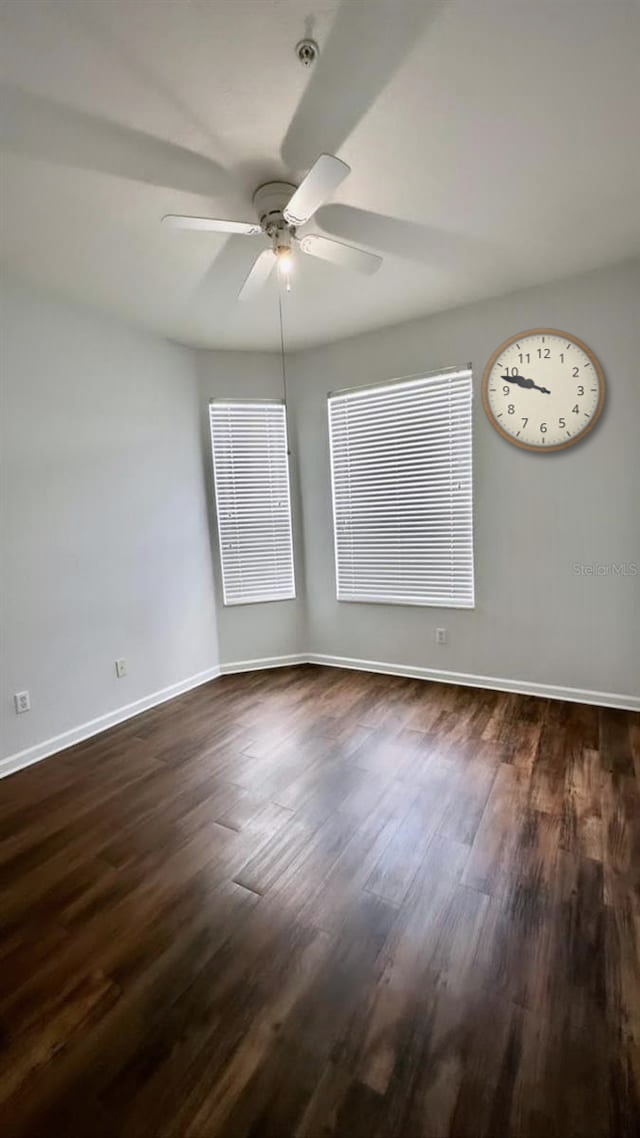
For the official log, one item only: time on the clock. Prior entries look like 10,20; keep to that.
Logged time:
9,48
